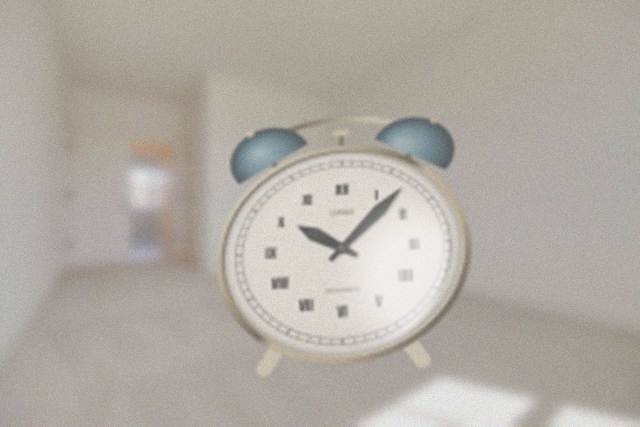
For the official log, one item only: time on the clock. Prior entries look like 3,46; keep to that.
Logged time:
10,07
